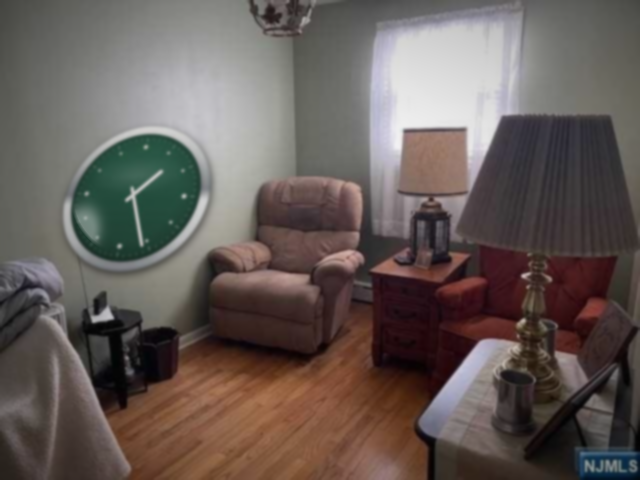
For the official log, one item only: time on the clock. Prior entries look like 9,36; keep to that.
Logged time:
1,26
